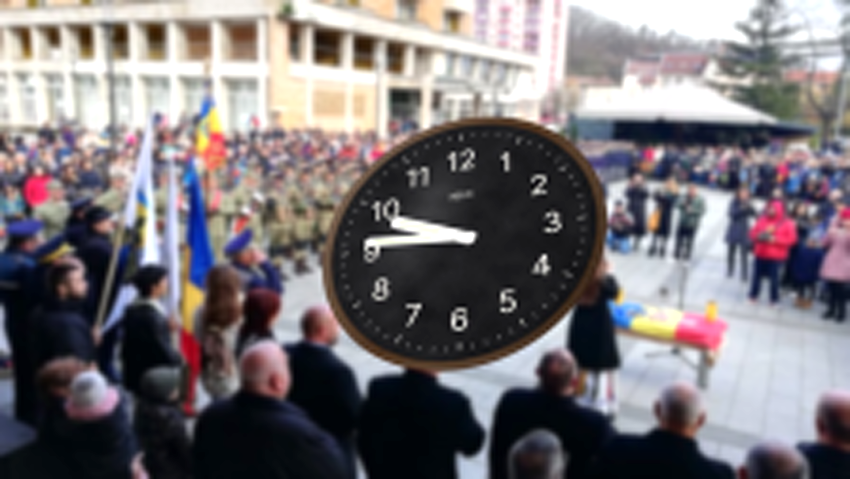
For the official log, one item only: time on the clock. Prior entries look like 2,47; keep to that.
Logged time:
9,46
